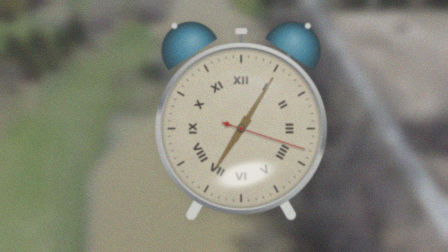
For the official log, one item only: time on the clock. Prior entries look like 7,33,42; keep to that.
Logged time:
7,05,18
